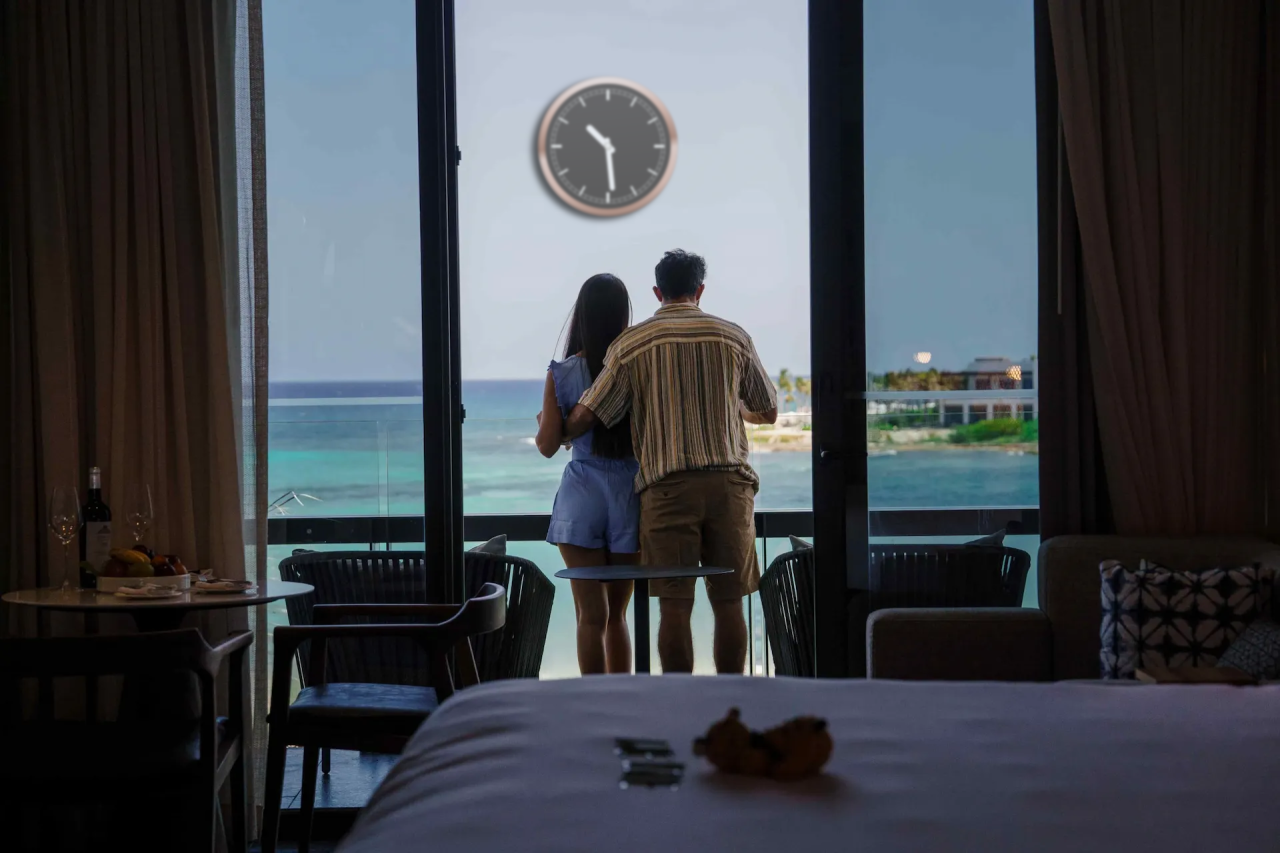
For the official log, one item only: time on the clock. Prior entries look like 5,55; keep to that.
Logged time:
10,29
